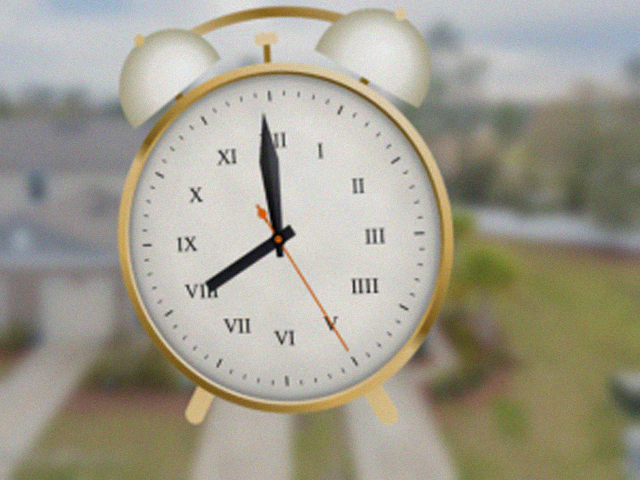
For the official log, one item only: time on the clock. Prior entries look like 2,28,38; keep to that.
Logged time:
7,59,25
